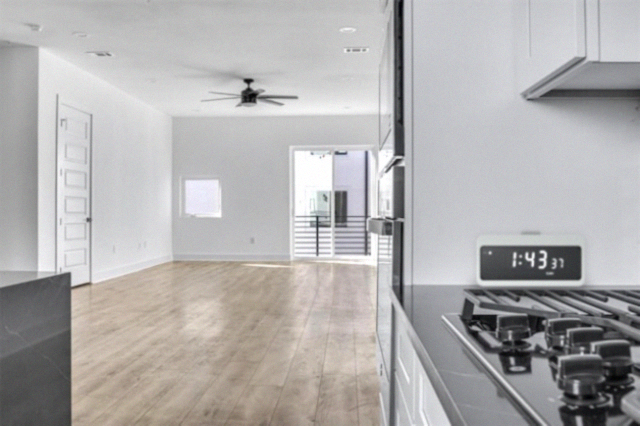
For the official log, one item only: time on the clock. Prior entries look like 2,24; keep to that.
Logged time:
1,43
